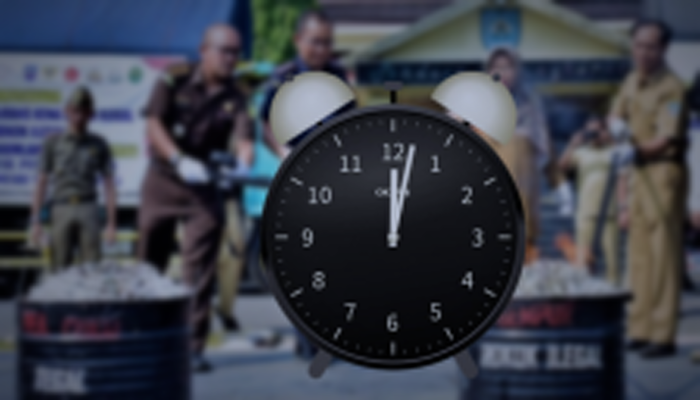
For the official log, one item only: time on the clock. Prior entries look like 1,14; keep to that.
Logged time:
12,02
